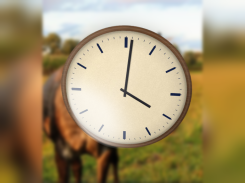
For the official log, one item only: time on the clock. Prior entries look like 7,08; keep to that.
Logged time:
4,01
